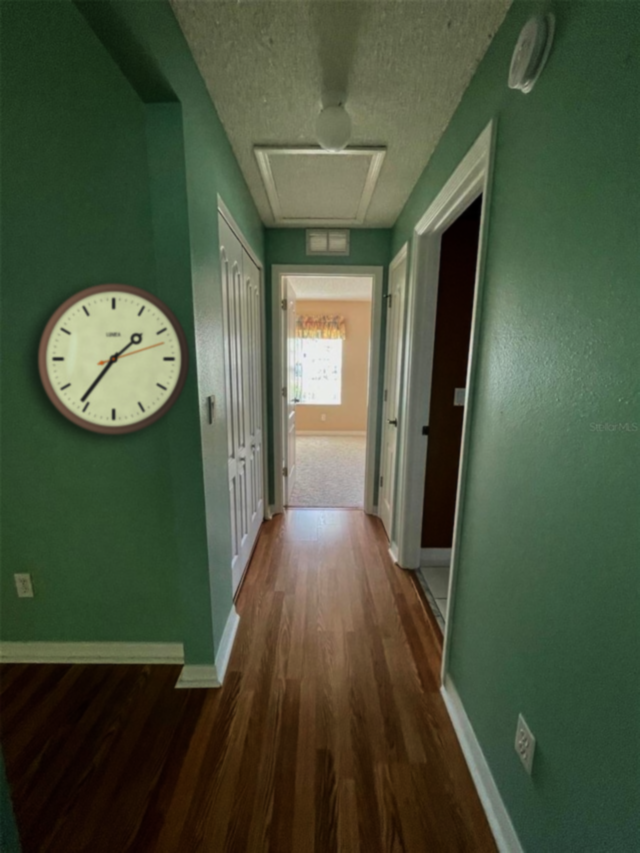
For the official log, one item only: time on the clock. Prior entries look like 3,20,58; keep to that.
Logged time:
1,36,12
